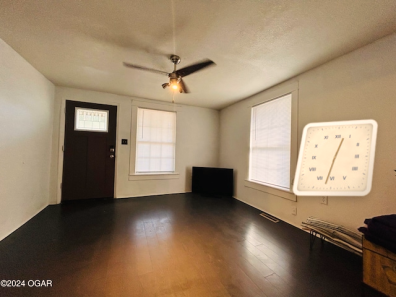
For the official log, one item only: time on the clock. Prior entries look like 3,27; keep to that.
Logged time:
12,32
